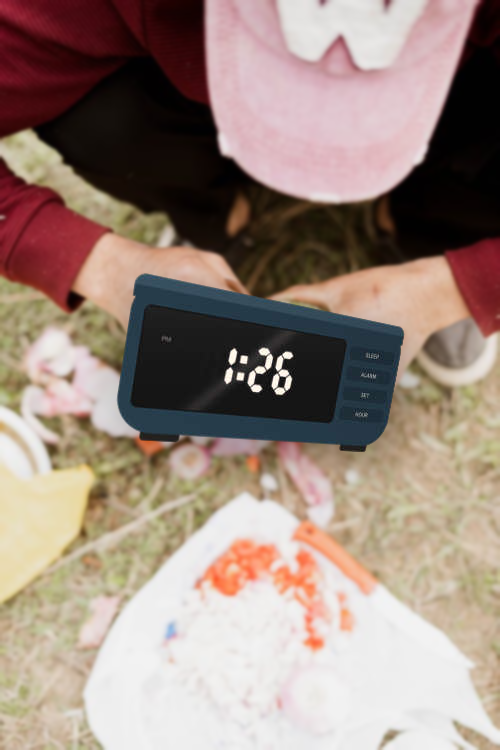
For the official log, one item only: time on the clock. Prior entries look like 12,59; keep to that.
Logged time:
1,26
